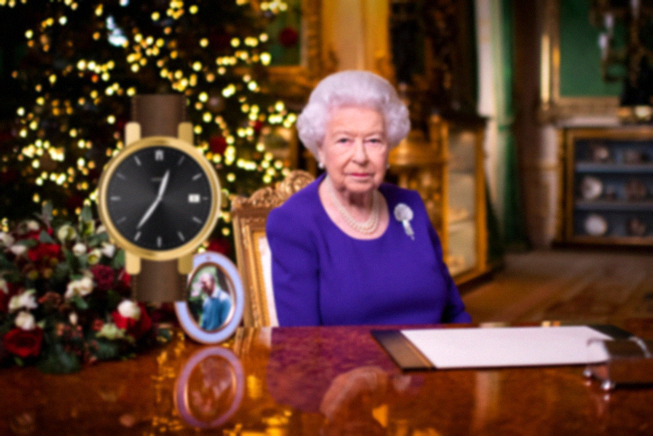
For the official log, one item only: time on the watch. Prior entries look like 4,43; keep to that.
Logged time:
12,36
